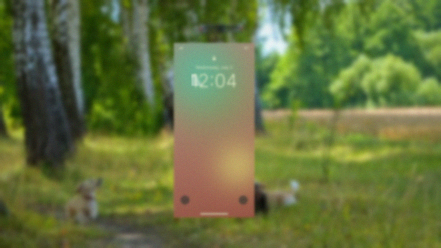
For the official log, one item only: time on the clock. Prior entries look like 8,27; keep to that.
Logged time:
12,04
